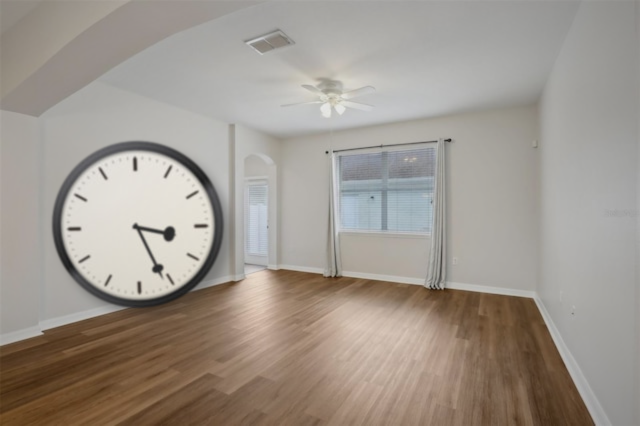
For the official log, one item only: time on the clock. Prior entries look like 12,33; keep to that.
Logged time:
3,26
